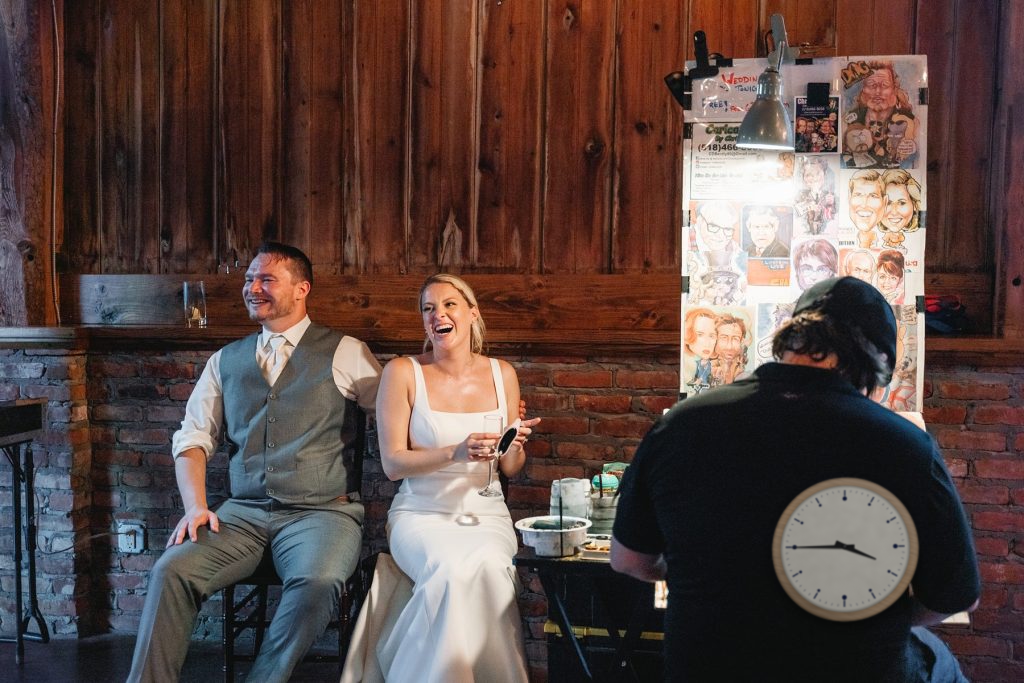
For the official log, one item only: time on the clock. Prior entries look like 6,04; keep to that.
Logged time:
3,45
